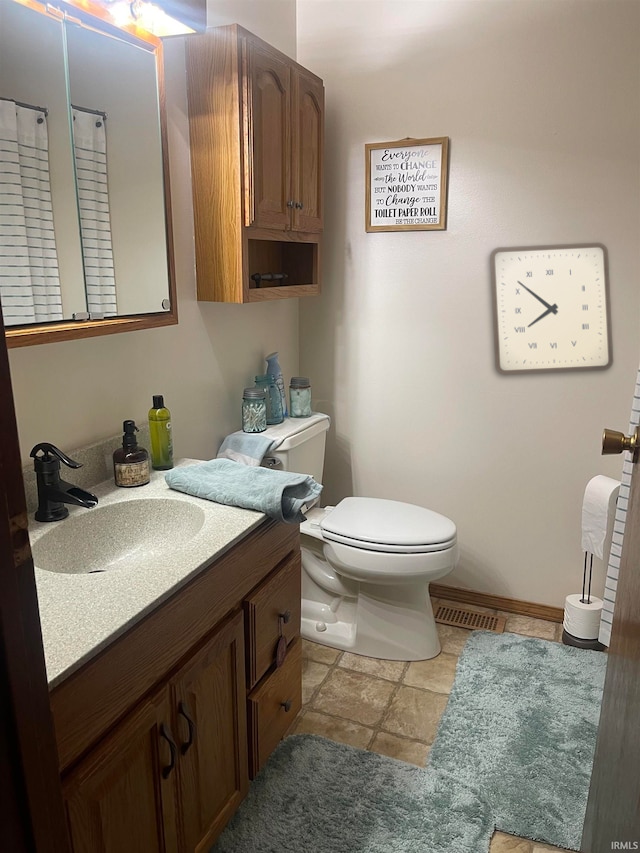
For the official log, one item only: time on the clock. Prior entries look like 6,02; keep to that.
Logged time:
7,52
